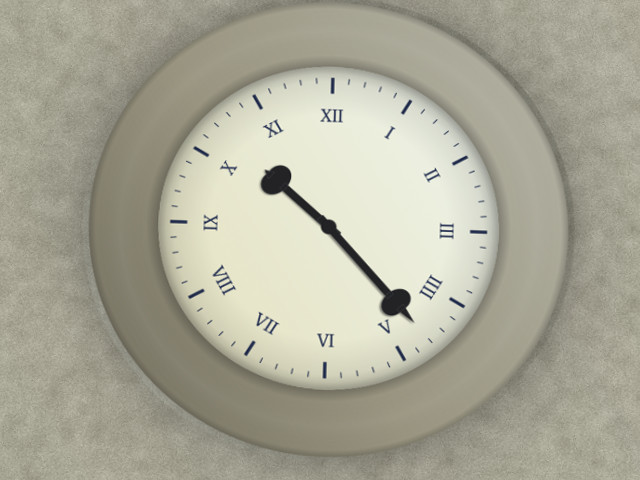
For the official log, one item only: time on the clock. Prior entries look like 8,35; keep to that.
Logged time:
10,23
